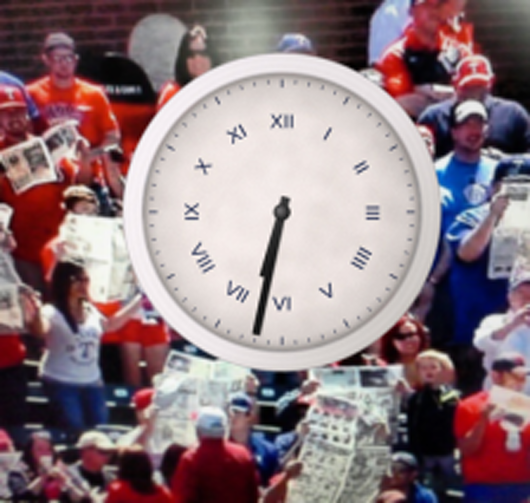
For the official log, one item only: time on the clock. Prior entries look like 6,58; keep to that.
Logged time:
6,32
